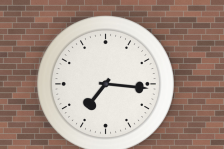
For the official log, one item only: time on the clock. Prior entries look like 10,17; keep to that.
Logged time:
7,16
